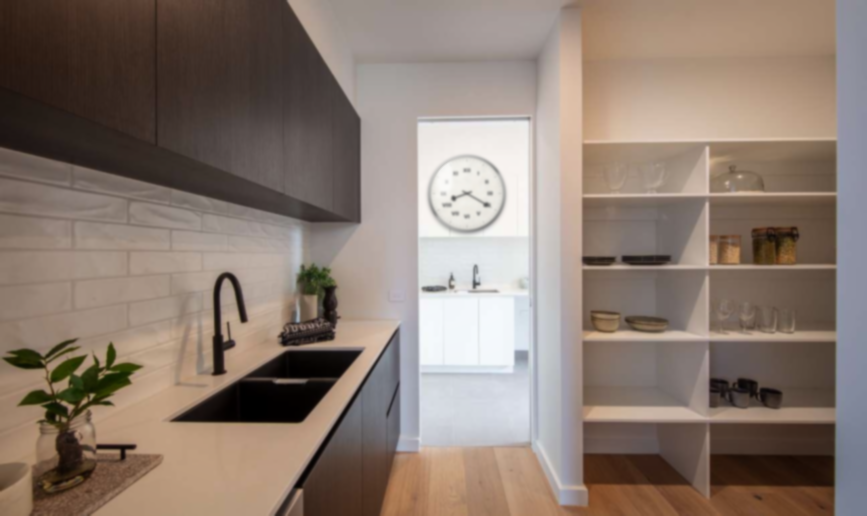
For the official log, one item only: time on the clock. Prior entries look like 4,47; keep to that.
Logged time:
8,20
